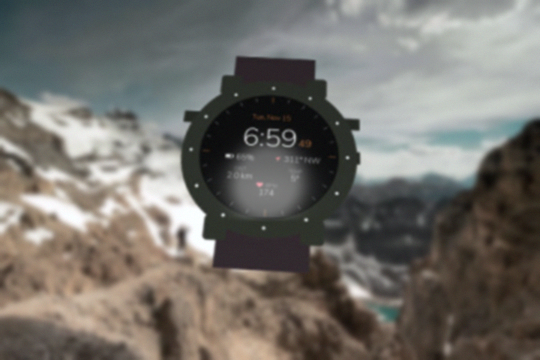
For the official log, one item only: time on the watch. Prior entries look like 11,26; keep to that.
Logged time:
6,59
